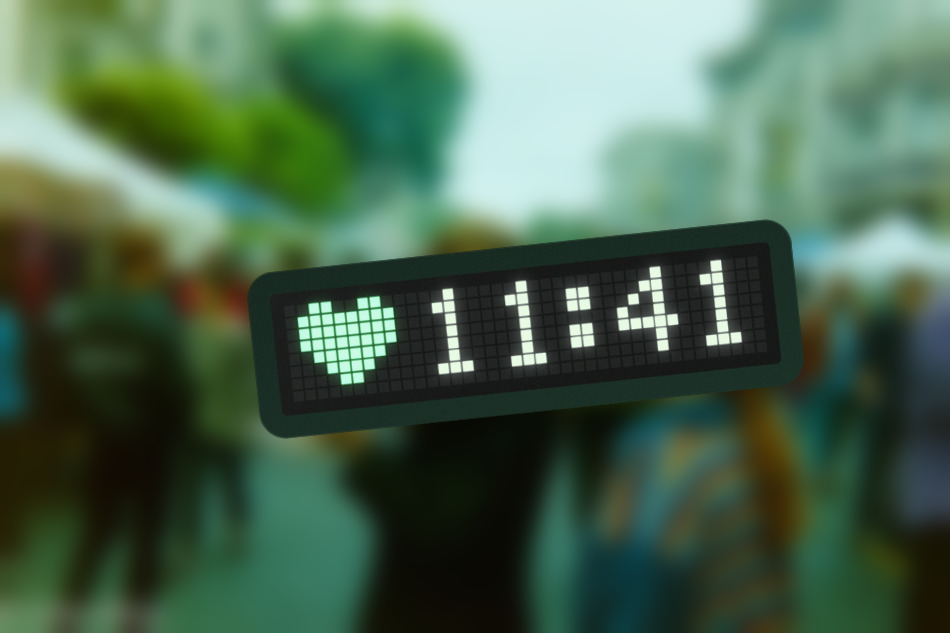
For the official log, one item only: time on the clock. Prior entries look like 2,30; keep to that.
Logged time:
11,41
